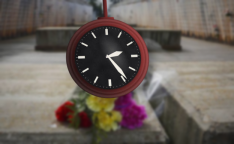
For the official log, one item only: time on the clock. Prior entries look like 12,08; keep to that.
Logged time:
2,24
